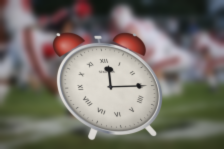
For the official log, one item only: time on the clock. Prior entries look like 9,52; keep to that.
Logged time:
12,15
